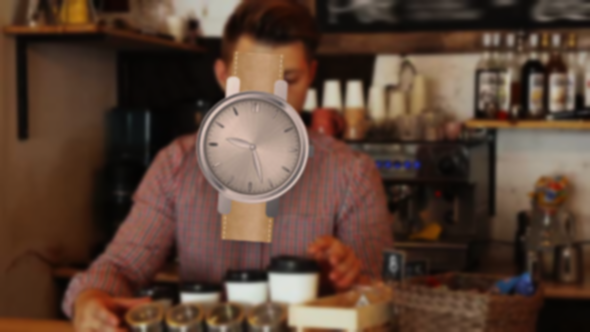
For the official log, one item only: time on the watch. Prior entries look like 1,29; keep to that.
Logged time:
9,27
